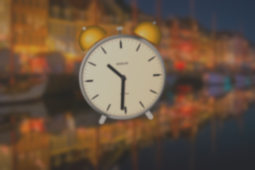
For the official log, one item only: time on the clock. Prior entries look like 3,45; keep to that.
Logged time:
10,31
